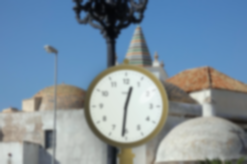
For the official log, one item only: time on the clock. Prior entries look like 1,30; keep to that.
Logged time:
12,31
